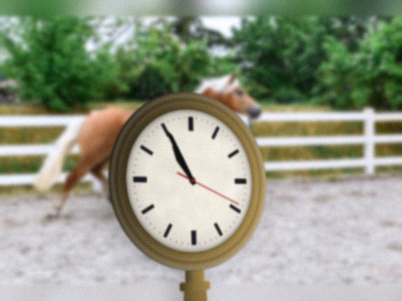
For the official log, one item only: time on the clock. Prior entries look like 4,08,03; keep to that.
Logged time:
10,55,19
